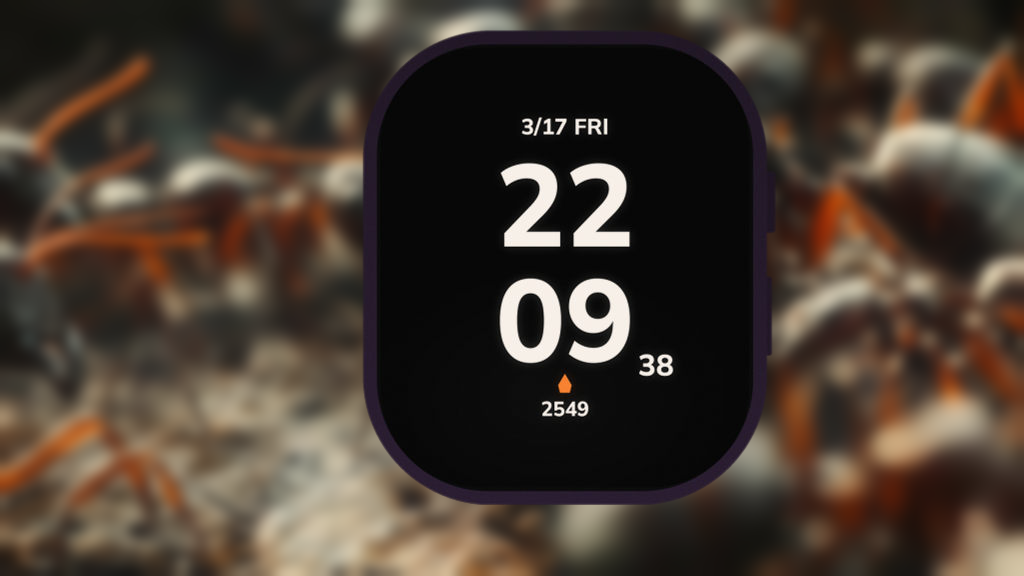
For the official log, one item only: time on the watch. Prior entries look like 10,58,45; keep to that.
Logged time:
22,09,38
